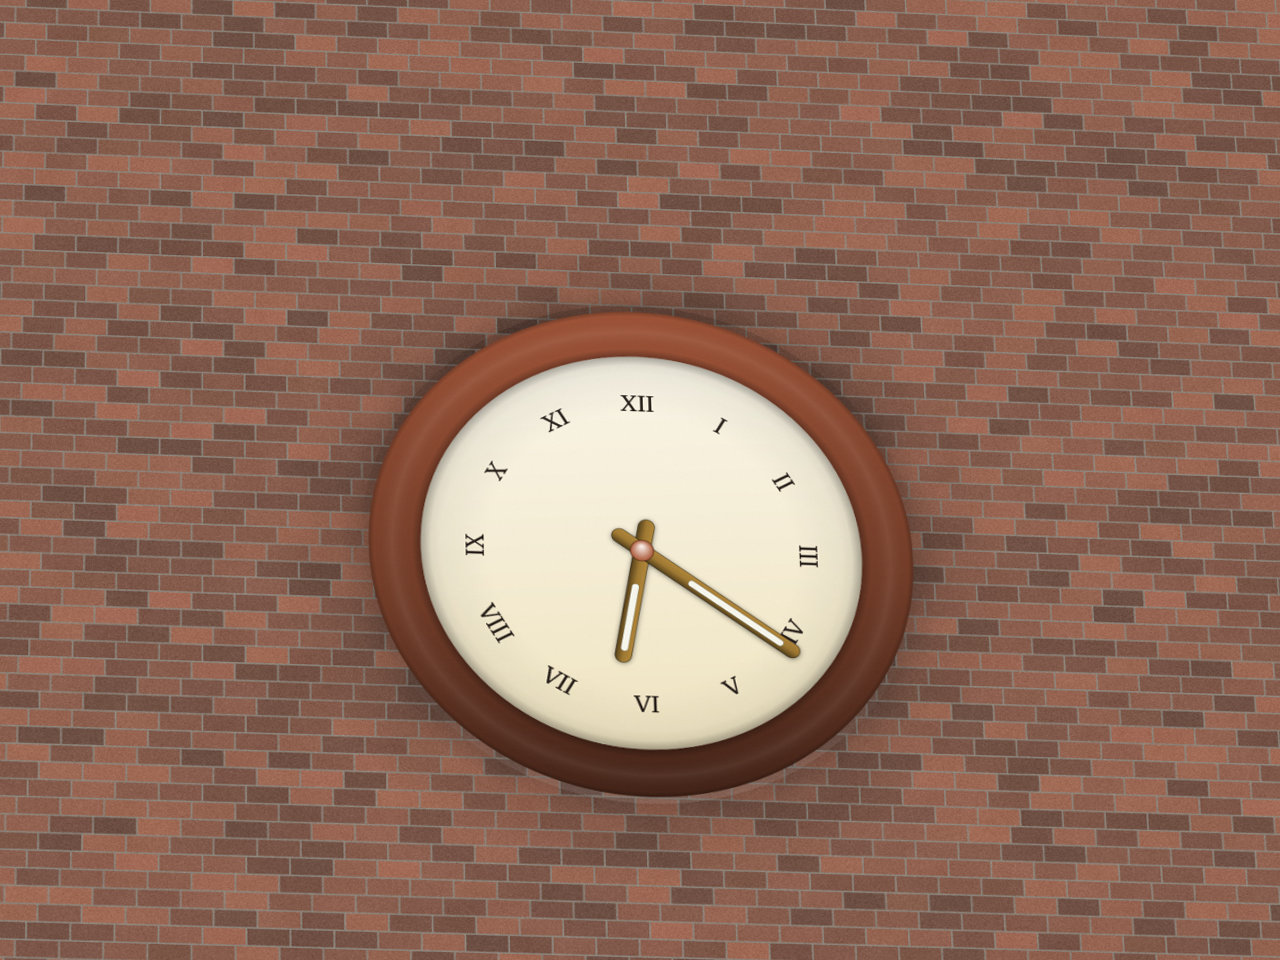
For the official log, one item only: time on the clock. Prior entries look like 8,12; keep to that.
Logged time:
6,21
